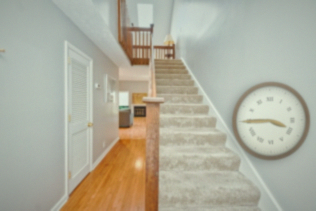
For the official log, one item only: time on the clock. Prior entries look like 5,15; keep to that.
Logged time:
3,45
